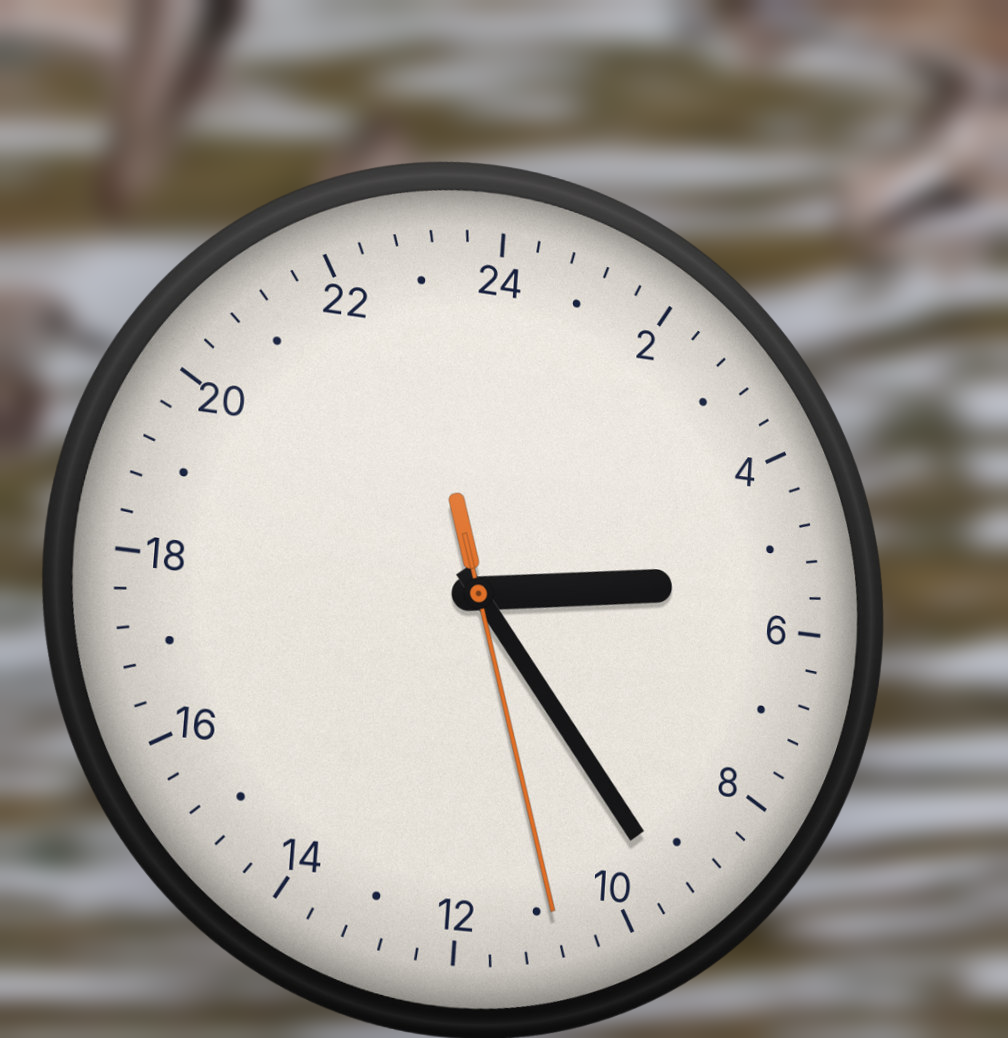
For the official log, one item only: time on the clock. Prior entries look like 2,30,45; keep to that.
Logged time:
5,23,27
